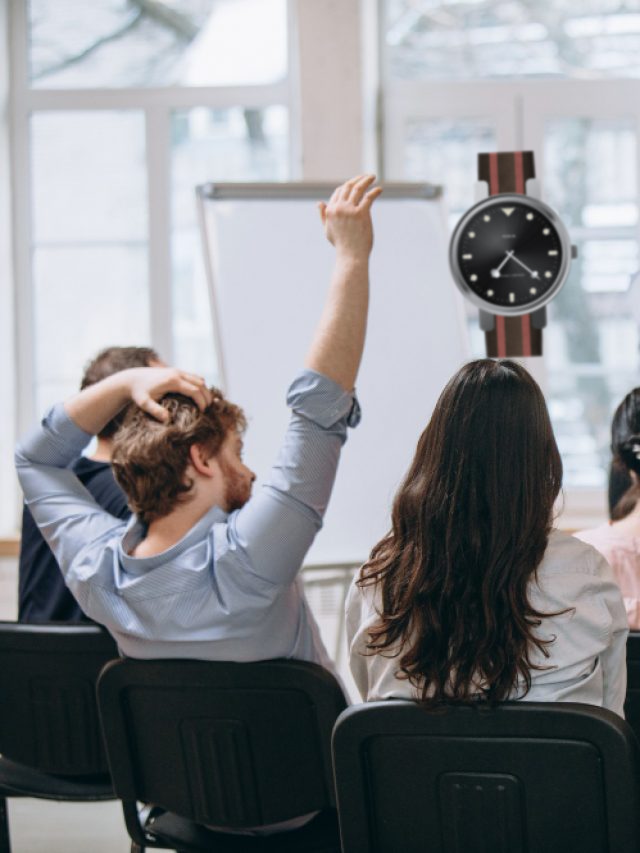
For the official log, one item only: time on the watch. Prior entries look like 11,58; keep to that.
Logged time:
7,22
